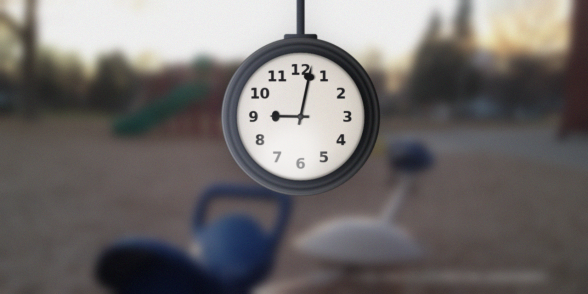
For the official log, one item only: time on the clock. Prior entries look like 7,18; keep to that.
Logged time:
9,02
